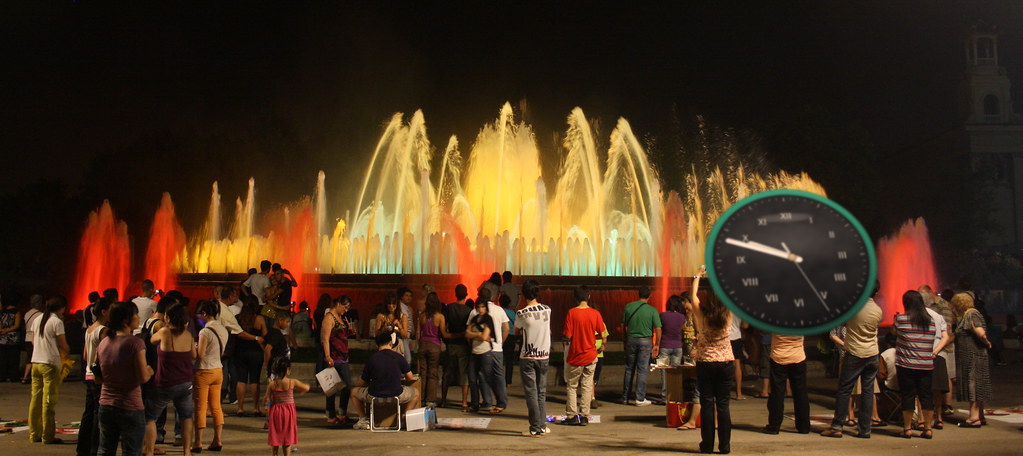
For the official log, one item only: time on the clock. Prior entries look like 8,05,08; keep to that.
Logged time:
9,48,26
